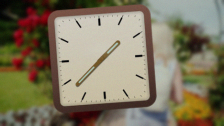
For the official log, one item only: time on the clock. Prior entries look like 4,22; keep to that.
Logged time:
1,38
